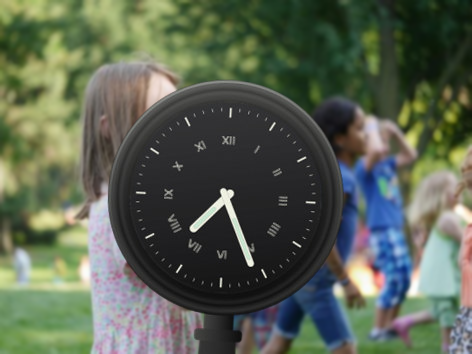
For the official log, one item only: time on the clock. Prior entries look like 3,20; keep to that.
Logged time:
7,26
